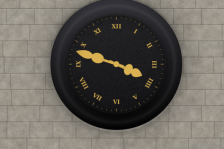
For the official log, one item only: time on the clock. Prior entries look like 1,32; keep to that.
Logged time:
3,48
